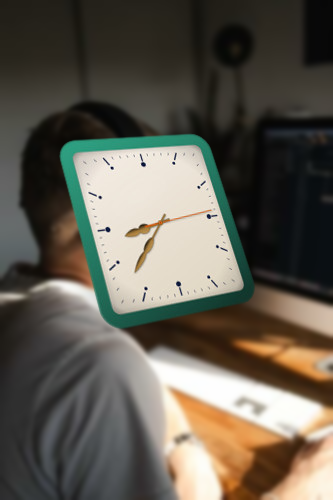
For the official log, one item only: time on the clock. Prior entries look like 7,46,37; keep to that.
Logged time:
8,37,14
